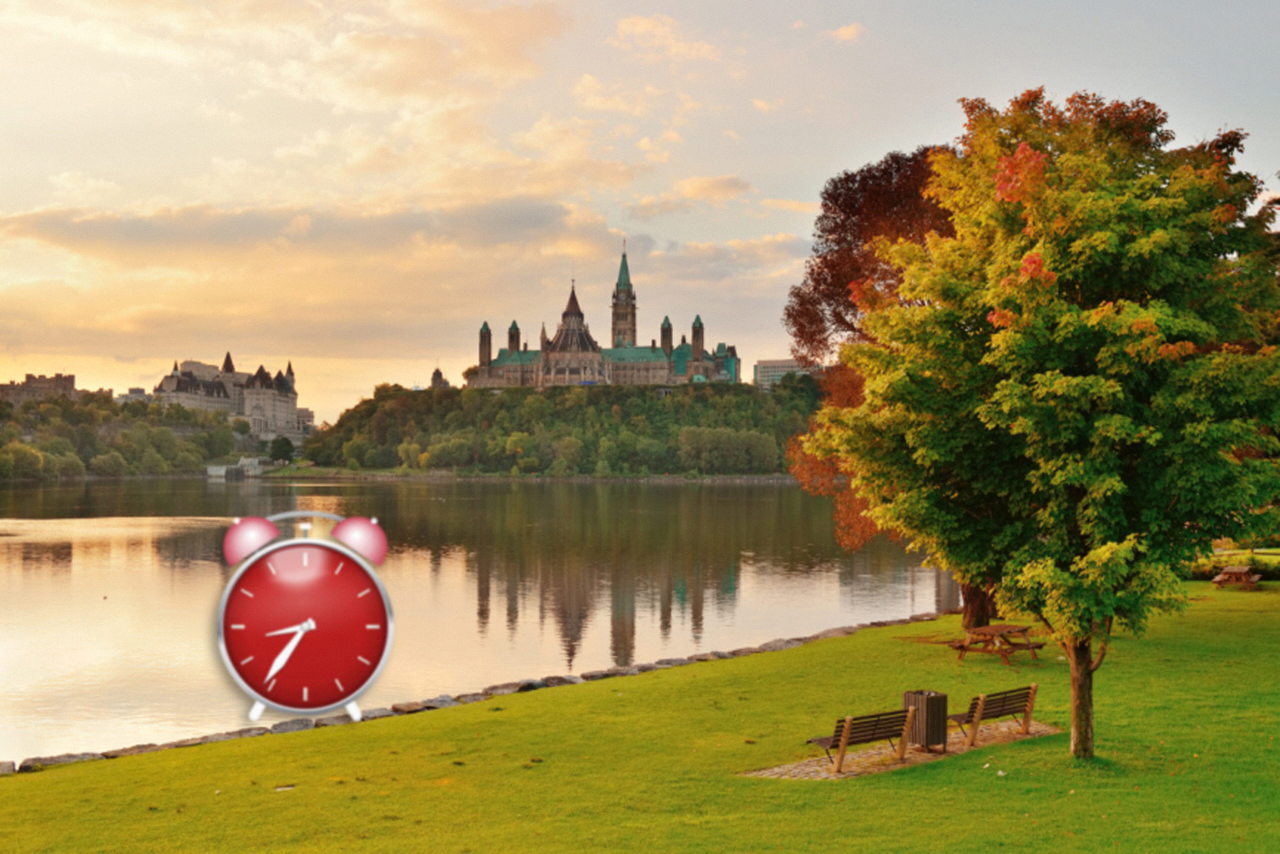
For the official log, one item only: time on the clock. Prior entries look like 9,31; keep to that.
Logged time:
8,36
